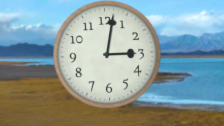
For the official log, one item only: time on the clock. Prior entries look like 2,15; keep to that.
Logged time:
3,02
